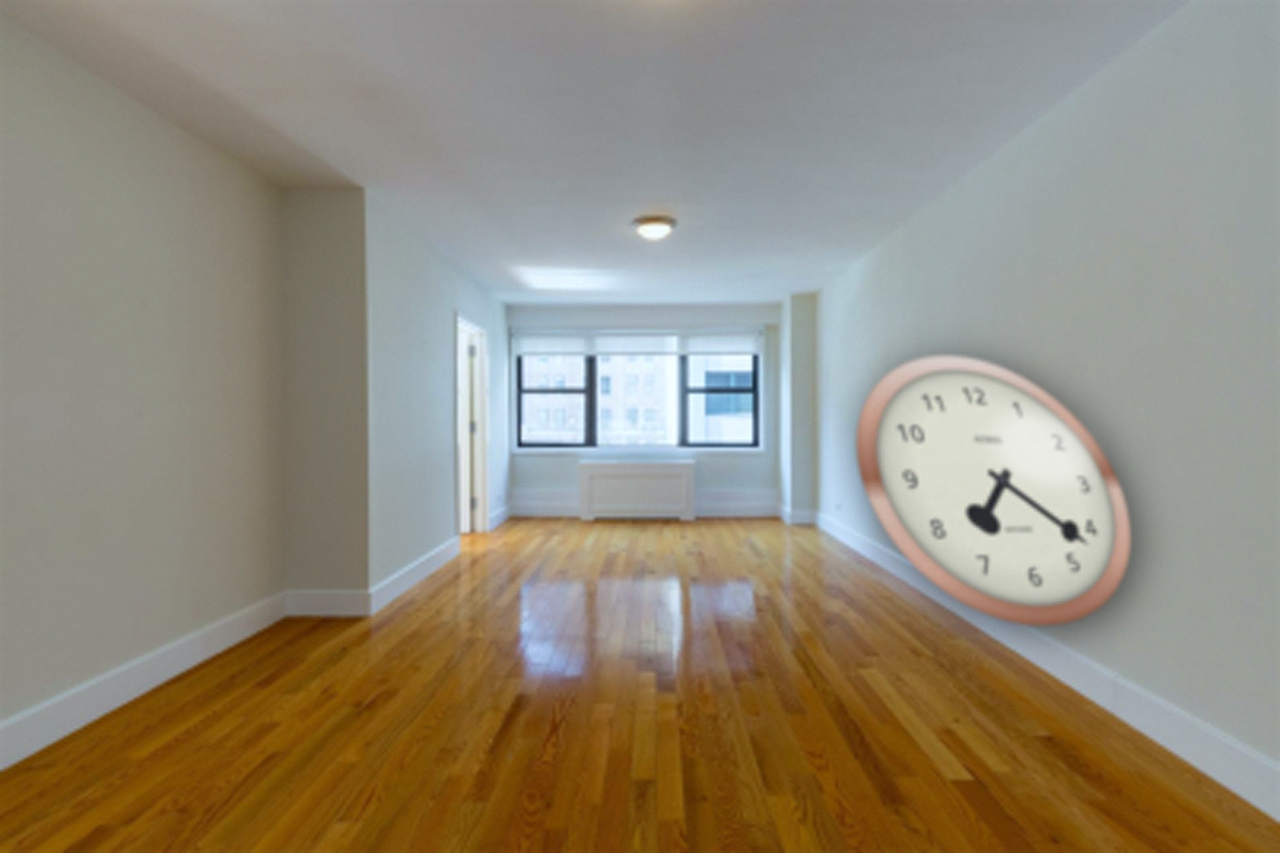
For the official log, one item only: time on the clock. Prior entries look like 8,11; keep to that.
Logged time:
7,22
